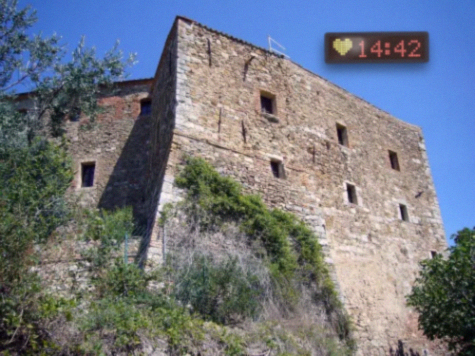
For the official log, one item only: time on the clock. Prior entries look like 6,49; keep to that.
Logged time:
14,42
